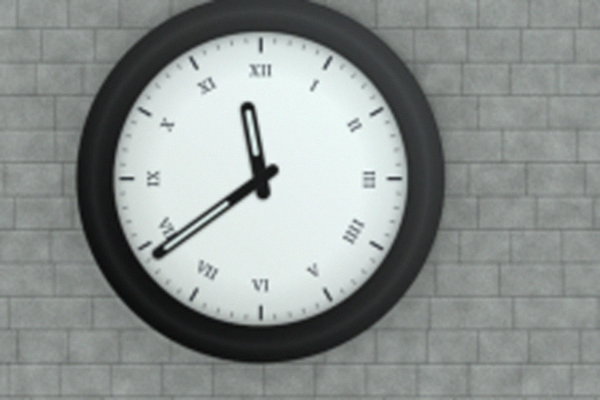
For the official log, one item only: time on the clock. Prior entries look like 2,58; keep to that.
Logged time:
11,39
